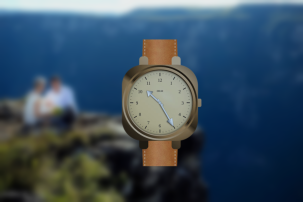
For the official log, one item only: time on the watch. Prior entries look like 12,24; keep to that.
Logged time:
10,25
